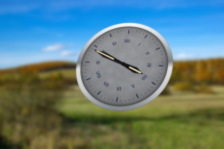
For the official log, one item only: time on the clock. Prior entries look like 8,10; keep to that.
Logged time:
3,49
